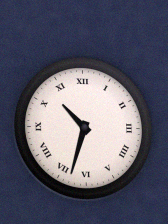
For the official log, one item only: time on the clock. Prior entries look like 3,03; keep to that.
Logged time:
10,33
